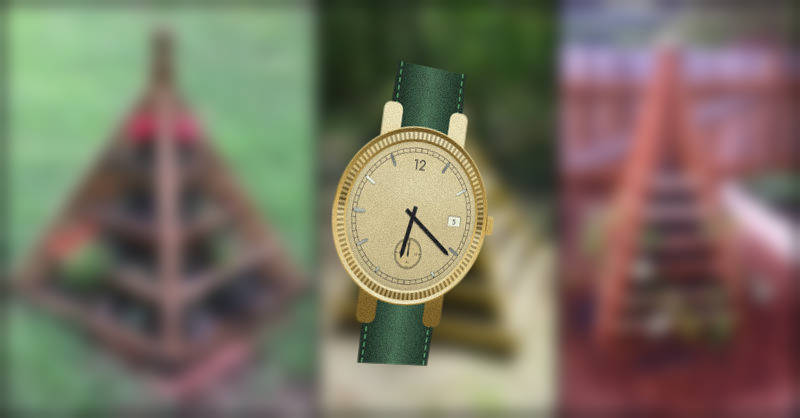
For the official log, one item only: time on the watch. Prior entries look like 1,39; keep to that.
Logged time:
6,21
